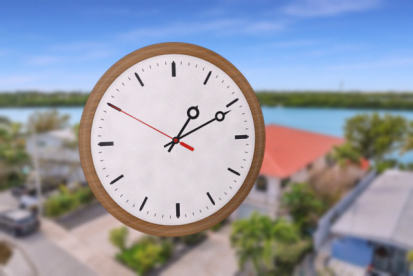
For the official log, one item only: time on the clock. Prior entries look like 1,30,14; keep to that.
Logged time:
1,10,50
